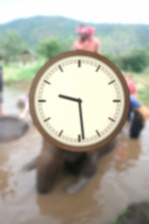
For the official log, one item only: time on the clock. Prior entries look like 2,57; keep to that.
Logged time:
9,29
